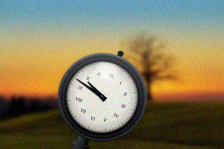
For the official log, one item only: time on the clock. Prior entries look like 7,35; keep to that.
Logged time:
9,47
